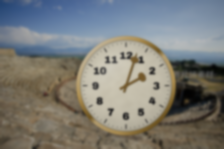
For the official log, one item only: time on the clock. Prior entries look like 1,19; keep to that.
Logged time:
2,03
